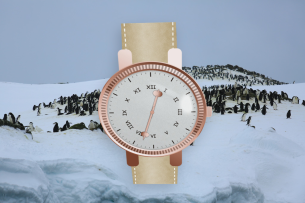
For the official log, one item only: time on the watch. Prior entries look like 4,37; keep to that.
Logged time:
12,33
